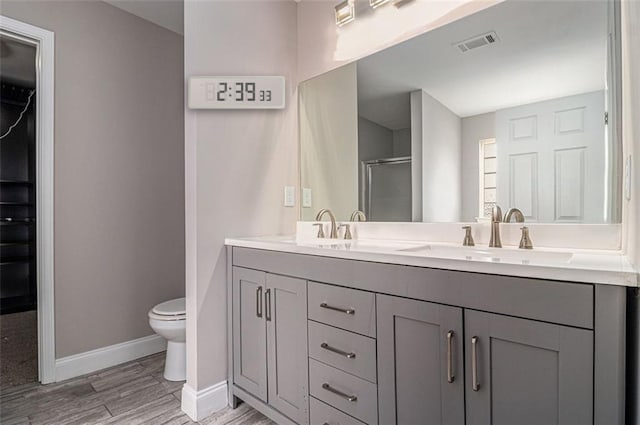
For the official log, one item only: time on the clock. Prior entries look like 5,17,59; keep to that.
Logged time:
2,39,33
